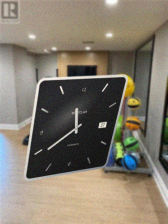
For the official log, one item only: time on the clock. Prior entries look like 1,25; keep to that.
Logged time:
11,39
